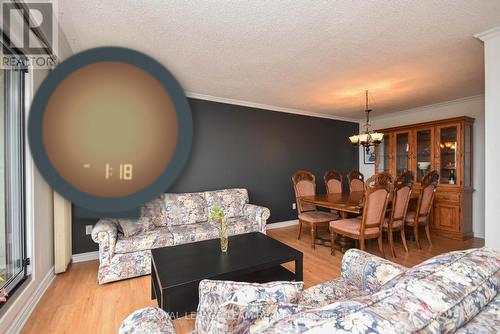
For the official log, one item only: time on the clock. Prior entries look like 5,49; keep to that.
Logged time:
1,18
